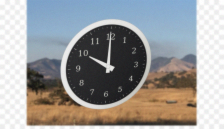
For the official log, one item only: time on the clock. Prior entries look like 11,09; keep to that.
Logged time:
10,00
